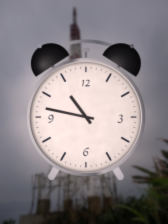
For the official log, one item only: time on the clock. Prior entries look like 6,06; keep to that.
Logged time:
10,47
